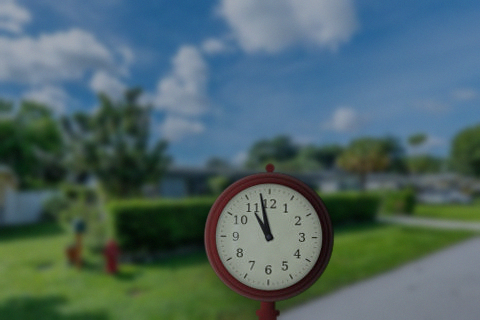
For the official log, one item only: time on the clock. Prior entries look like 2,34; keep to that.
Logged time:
10,58
